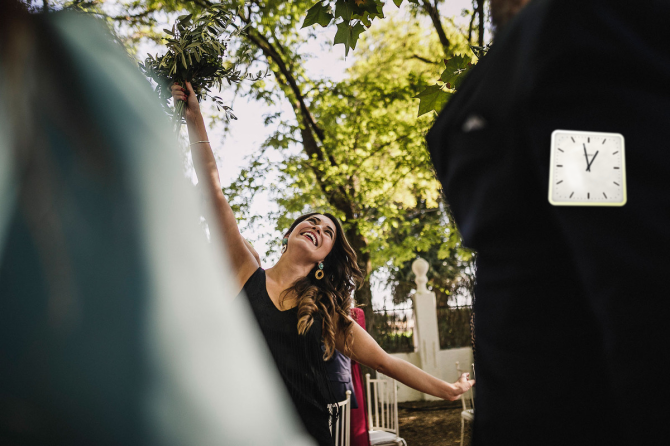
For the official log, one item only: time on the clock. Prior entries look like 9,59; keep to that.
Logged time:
12,58
